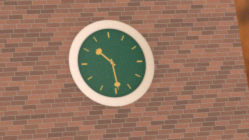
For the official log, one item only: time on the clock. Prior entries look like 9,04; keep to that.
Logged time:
10,29
